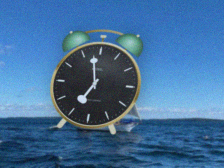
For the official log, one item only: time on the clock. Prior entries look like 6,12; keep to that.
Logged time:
6,58
